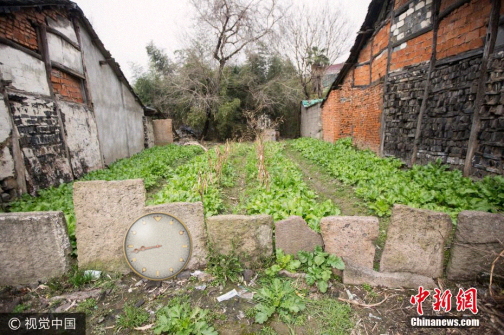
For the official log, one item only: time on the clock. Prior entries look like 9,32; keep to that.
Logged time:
8,43
